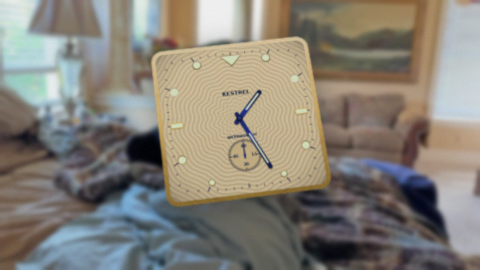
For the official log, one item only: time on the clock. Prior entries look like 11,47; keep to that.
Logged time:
1,26
